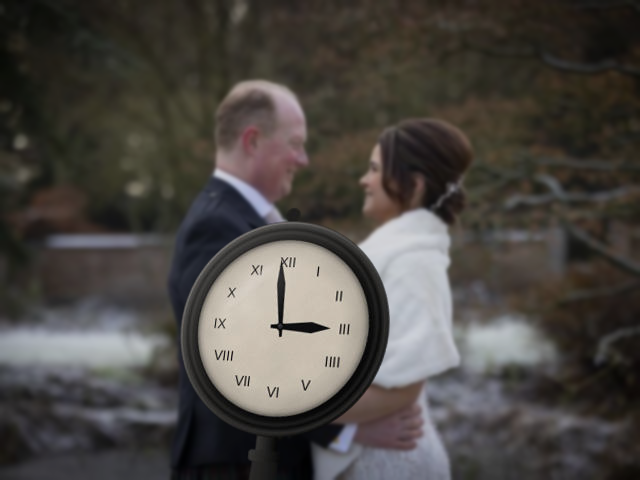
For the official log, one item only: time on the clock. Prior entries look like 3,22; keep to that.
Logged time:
2,59
